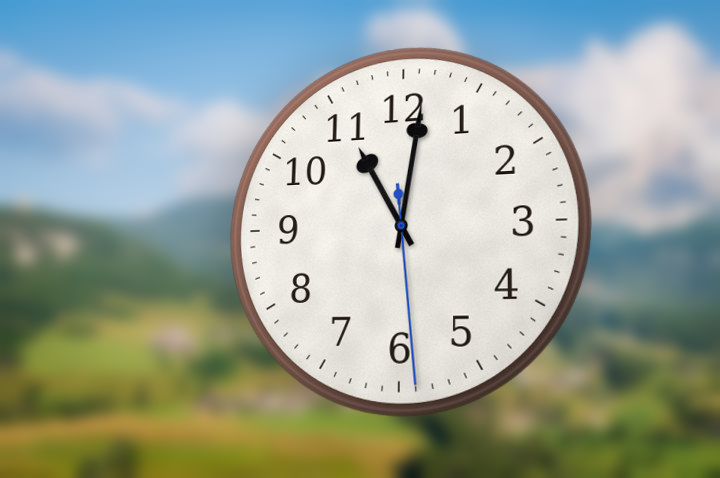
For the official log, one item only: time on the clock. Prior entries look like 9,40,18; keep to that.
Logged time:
11,01,29
